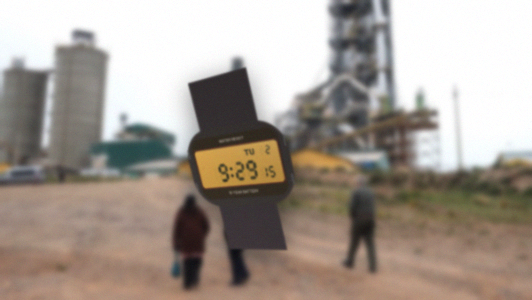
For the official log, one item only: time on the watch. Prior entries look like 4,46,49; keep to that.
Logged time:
9,29,15
